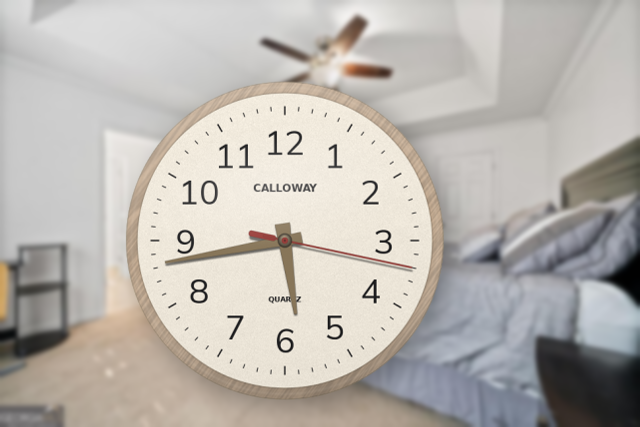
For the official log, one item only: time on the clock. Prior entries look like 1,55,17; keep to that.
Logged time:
5,43,17
